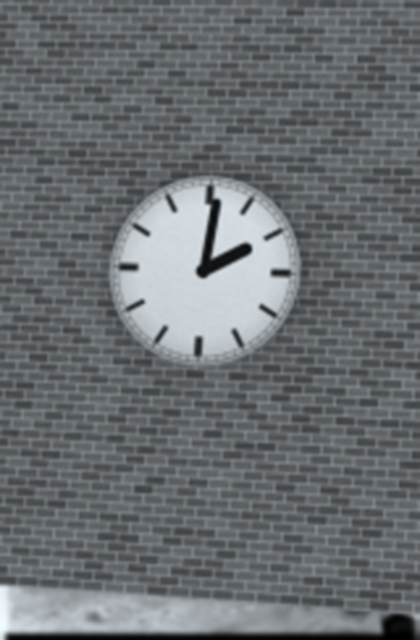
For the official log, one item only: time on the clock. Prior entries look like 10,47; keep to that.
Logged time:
2,01
